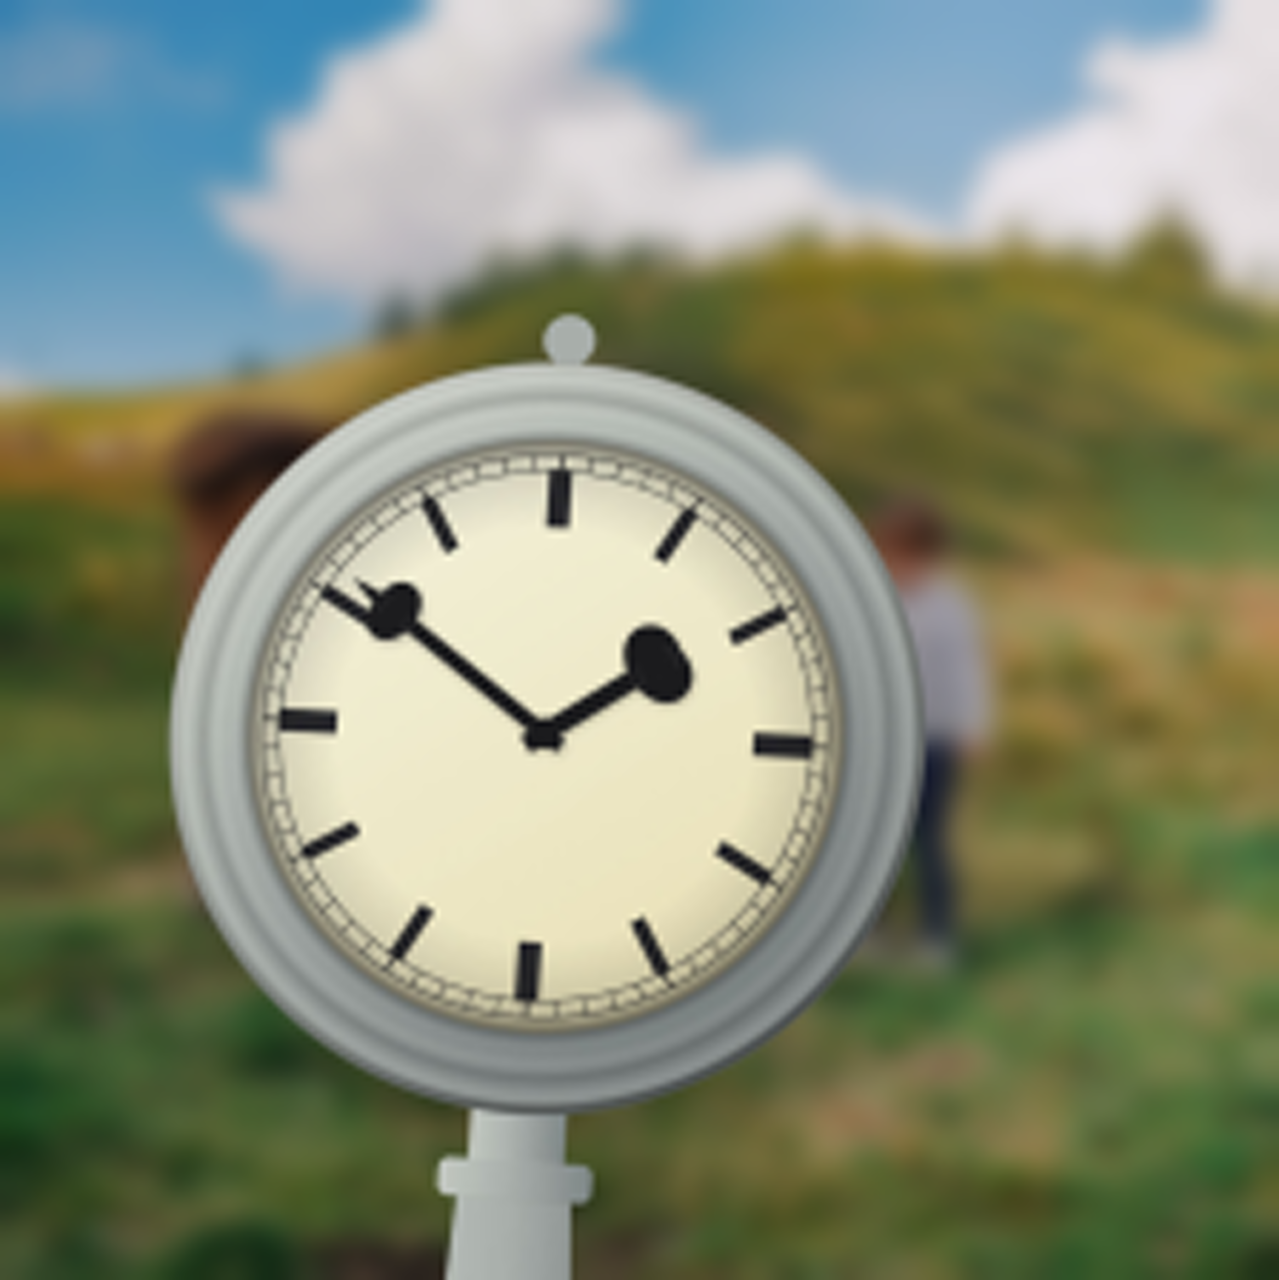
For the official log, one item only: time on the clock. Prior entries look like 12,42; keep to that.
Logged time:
1,51
